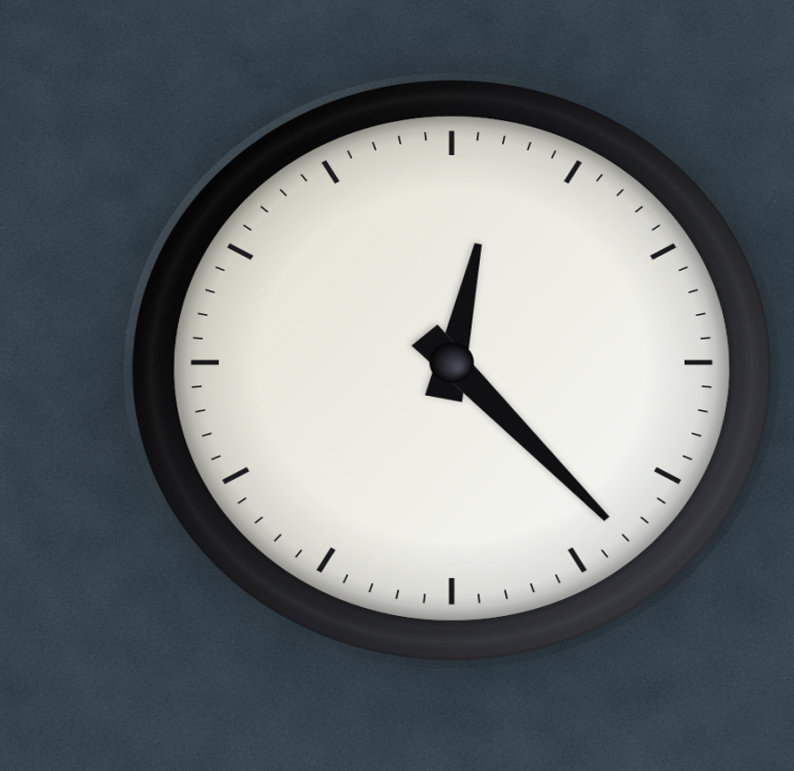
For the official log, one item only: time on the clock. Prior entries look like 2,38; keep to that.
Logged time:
12,23
